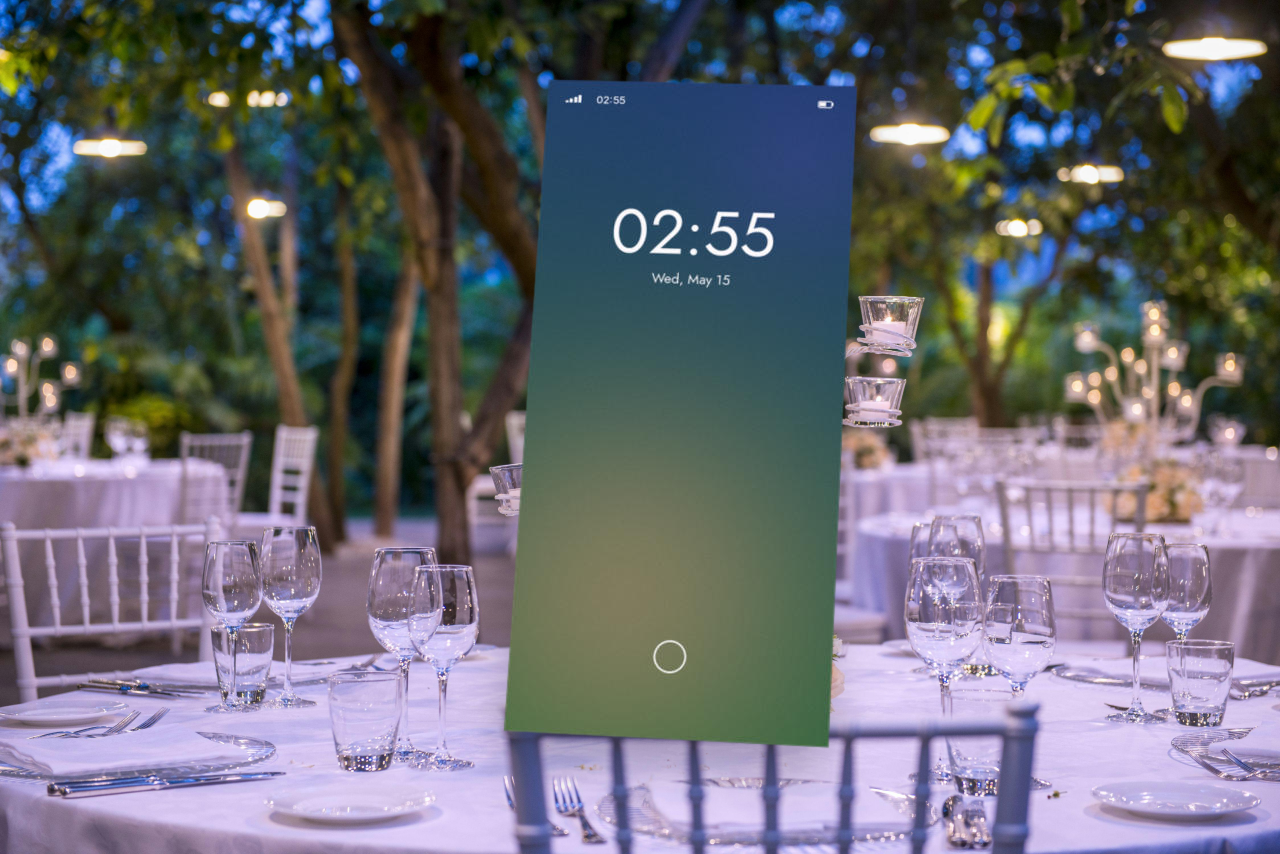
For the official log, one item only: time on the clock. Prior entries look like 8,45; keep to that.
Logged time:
2,55
